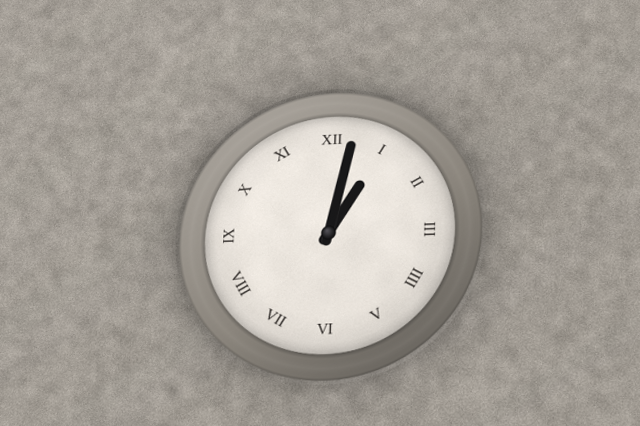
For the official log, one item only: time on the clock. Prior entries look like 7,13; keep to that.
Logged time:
1,02
